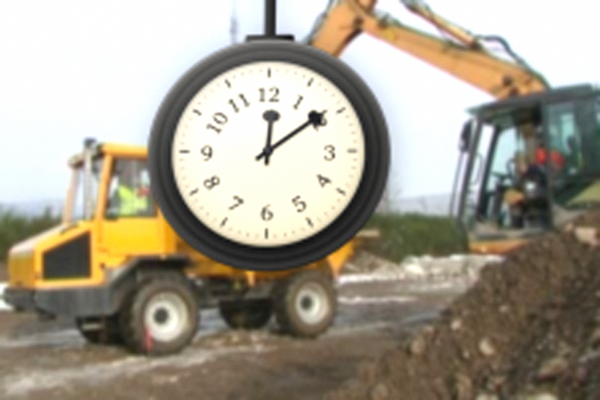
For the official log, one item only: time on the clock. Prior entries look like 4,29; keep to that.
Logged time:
12,09
